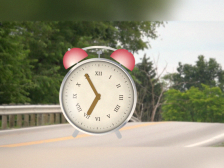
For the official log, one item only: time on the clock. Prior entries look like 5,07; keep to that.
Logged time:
6,55
